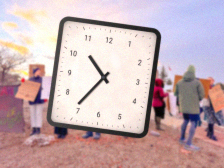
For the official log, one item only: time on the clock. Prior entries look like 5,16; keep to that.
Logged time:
10,36
